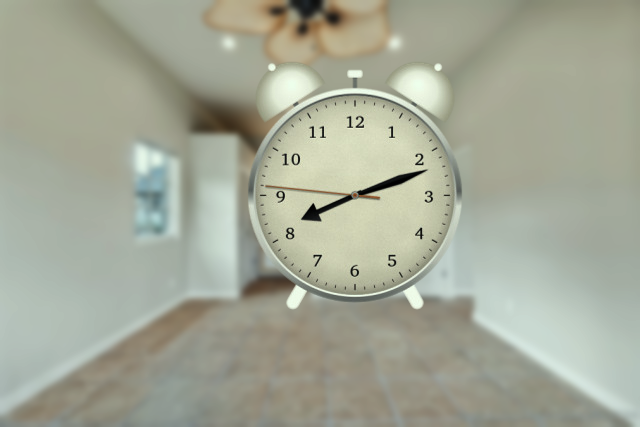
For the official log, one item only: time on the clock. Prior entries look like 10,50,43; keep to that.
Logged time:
8,11,46
